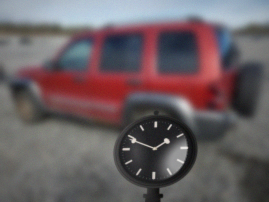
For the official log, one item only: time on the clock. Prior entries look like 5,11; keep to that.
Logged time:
1,49
